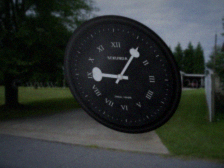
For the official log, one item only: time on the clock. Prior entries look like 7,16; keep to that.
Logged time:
9,06
